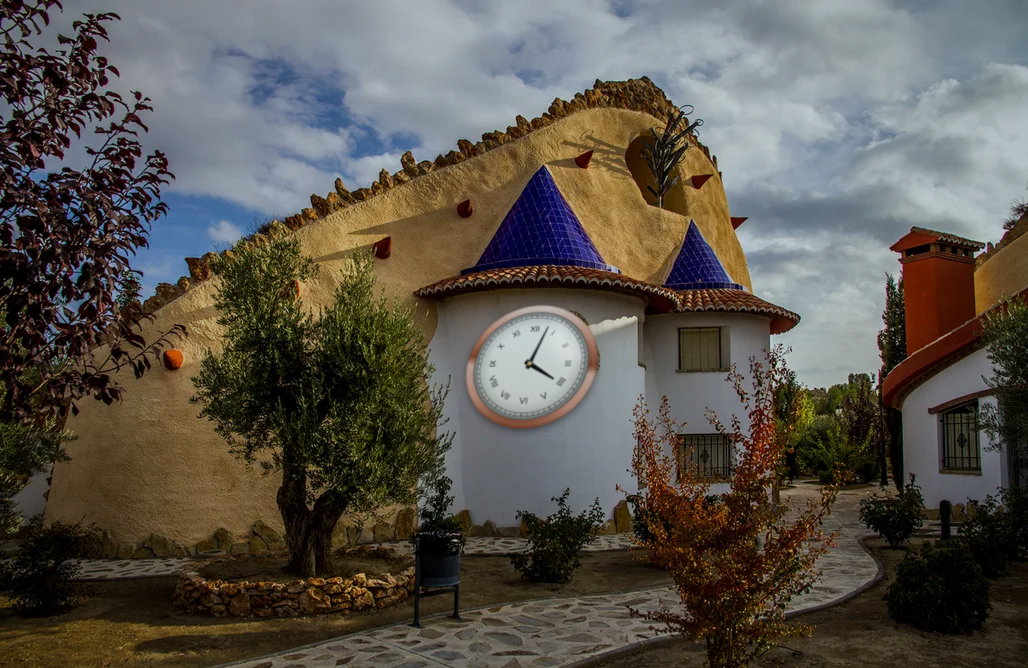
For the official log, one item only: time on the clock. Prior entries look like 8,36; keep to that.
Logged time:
4,03
